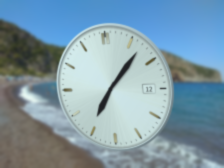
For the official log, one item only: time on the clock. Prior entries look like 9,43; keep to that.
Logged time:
7,07
